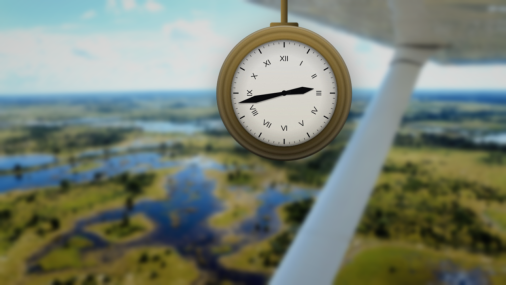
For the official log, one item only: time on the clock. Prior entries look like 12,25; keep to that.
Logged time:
2,43
